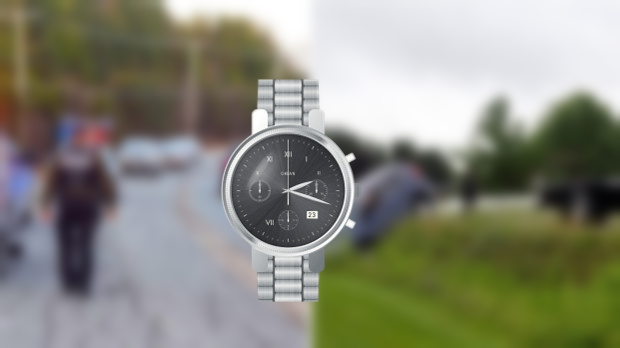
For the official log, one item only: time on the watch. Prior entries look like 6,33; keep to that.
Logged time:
2,18
